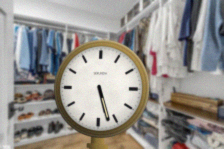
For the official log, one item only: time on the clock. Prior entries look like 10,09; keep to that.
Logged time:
5,27
